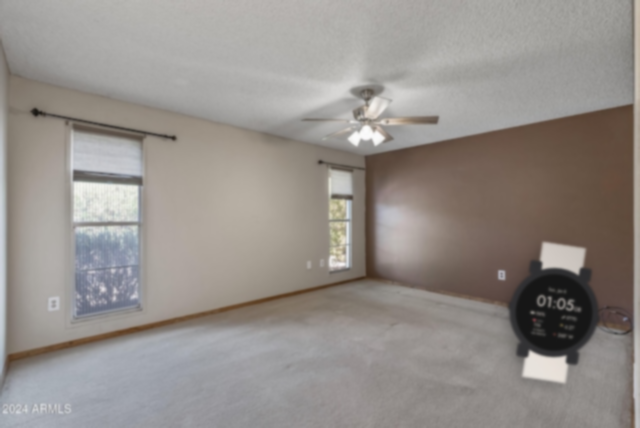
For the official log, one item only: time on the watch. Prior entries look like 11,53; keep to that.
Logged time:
1,05
